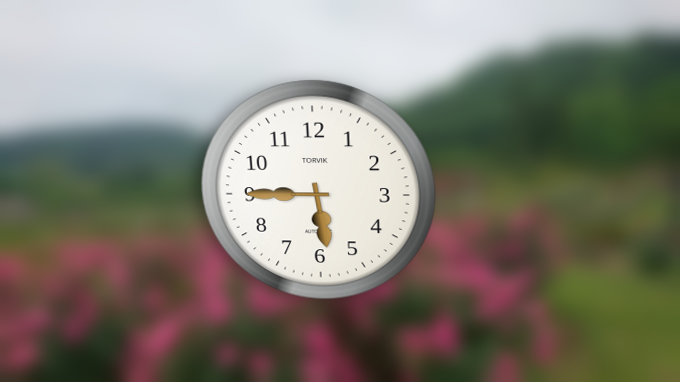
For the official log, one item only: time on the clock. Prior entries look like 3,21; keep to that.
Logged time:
5,45
